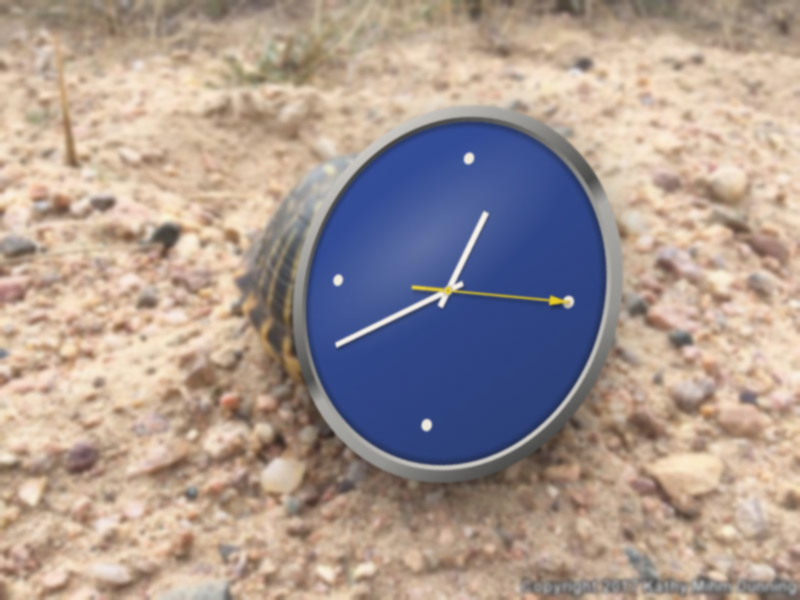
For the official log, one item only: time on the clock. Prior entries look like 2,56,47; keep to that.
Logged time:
12,40,15
